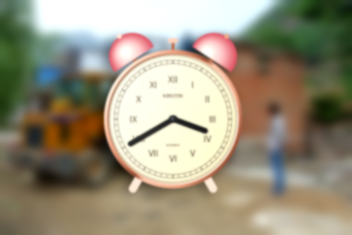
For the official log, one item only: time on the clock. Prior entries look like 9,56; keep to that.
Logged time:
3,40
